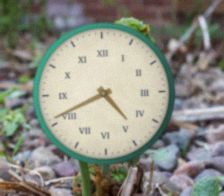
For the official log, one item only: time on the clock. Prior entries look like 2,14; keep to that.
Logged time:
4,41
